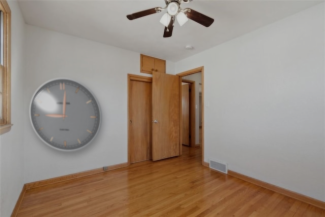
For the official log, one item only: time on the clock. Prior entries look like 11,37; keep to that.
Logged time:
9,01
